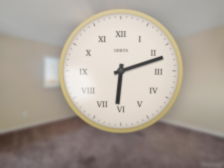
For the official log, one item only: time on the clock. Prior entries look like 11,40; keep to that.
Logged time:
6,12
